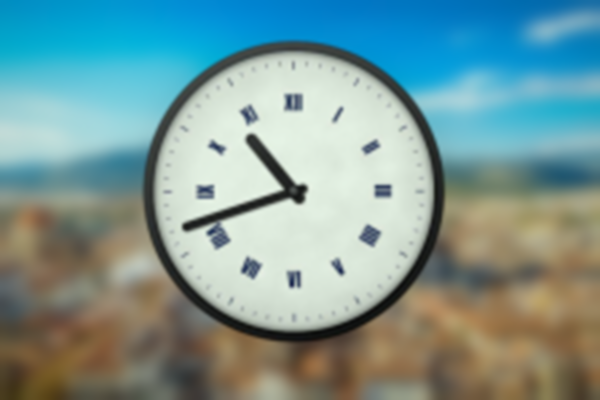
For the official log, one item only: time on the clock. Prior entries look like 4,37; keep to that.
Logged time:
10,42
